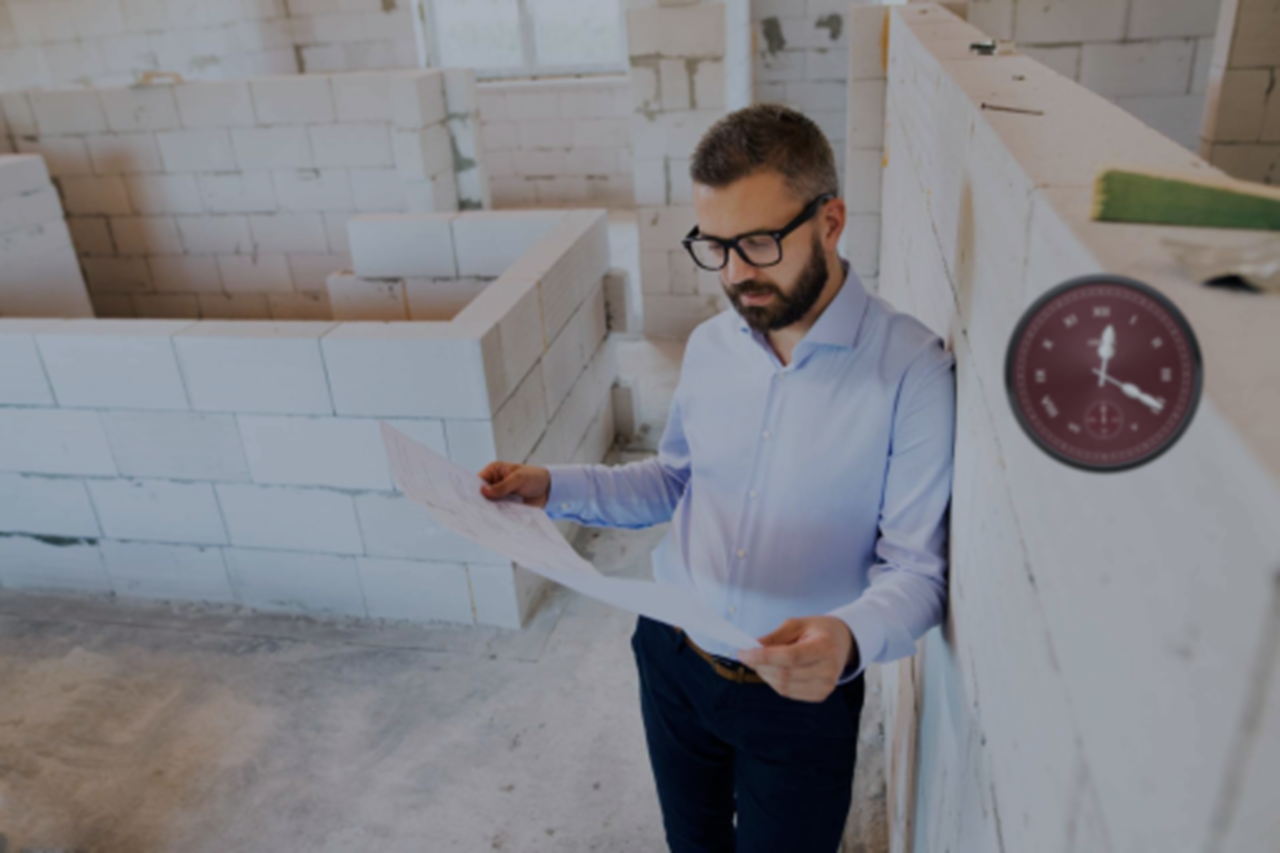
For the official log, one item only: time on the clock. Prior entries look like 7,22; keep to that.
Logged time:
12,20
